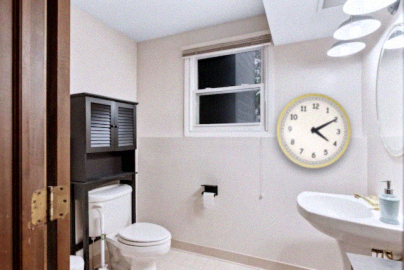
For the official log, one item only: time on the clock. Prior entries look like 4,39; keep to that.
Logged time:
4,10
